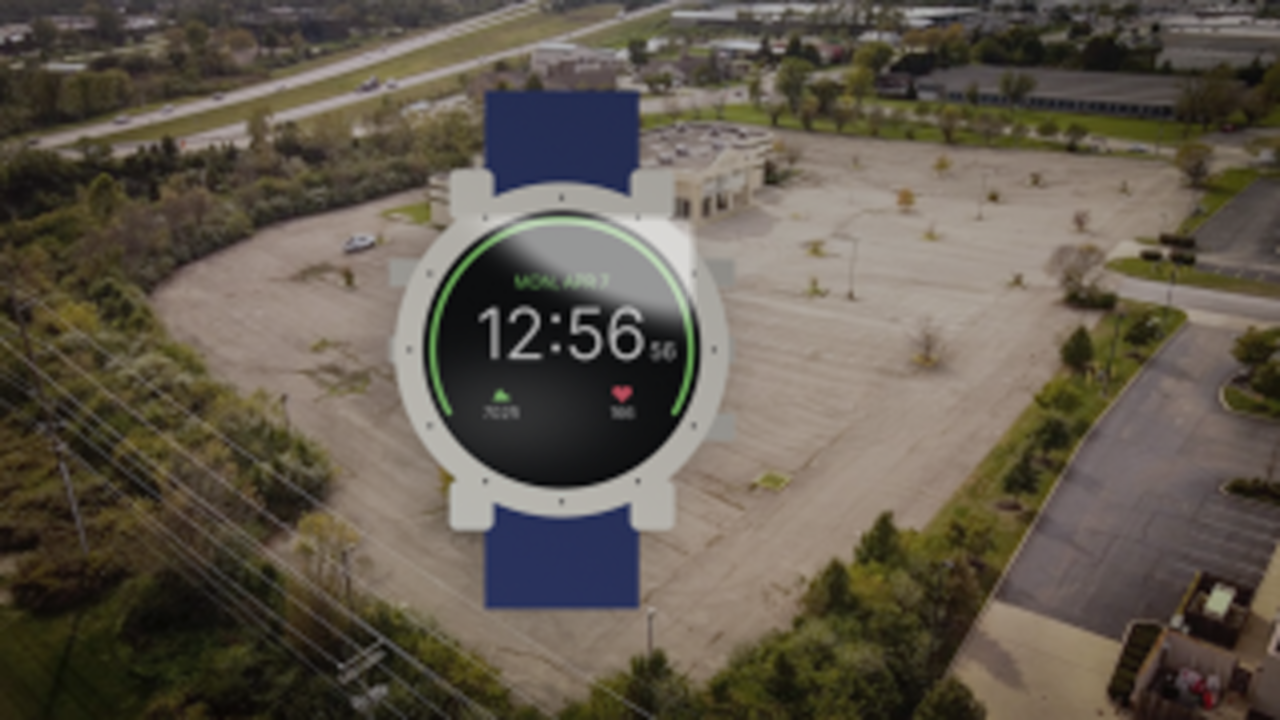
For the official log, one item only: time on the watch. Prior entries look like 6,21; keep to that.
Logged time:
12,56
